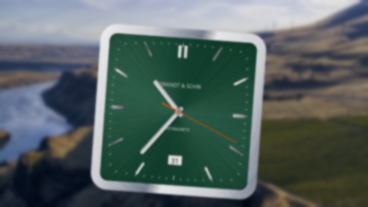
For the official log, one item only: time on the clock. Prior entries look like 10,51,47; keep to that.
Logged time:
10,36,19
